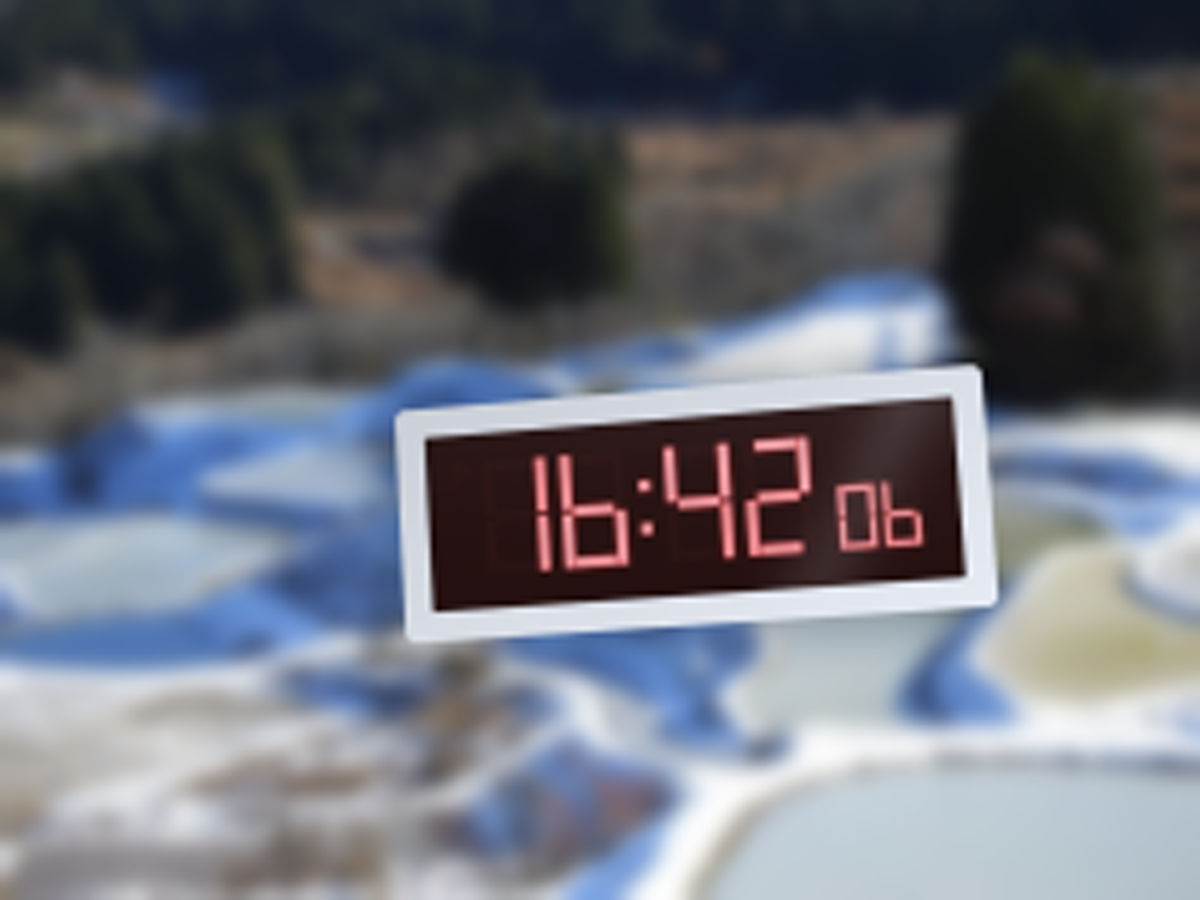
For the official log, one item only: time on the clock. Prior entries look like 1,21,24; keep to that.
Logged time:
16,42,06
